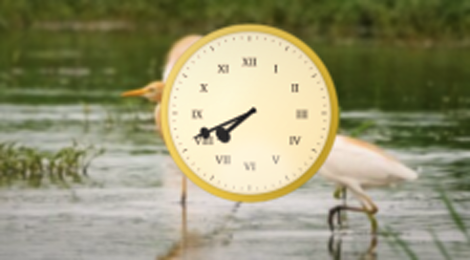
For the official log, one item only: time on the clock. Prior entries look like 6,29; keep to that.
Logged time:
7,41
